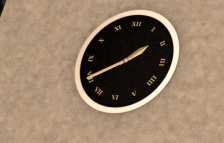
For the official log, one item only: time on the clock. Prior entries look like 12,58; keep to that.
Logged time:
1,40
